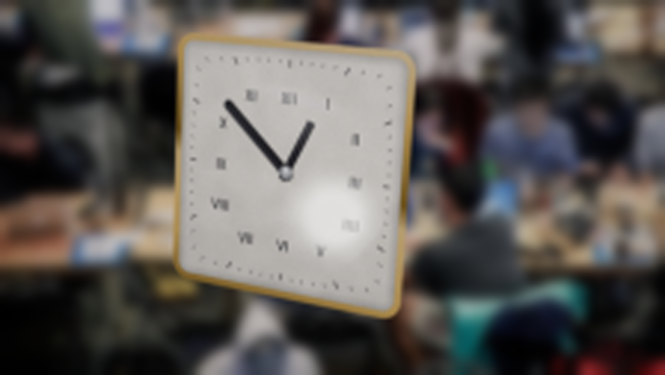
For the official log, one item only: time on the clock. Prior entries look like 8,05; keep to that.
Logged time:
12,52
